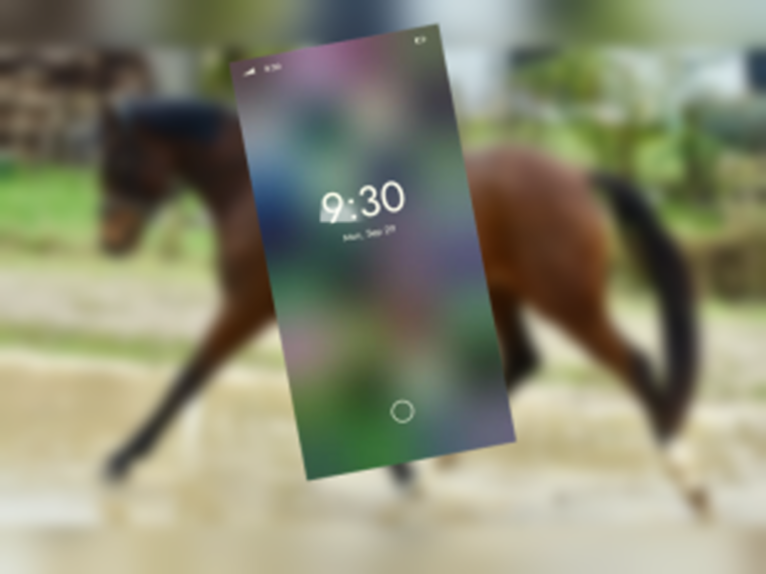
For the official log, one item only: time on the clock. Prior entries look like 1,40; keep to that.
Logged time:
9,30
